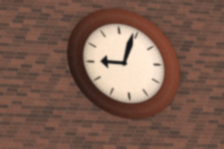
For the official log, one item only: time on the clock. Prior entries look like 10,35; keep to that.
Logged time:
9,04
